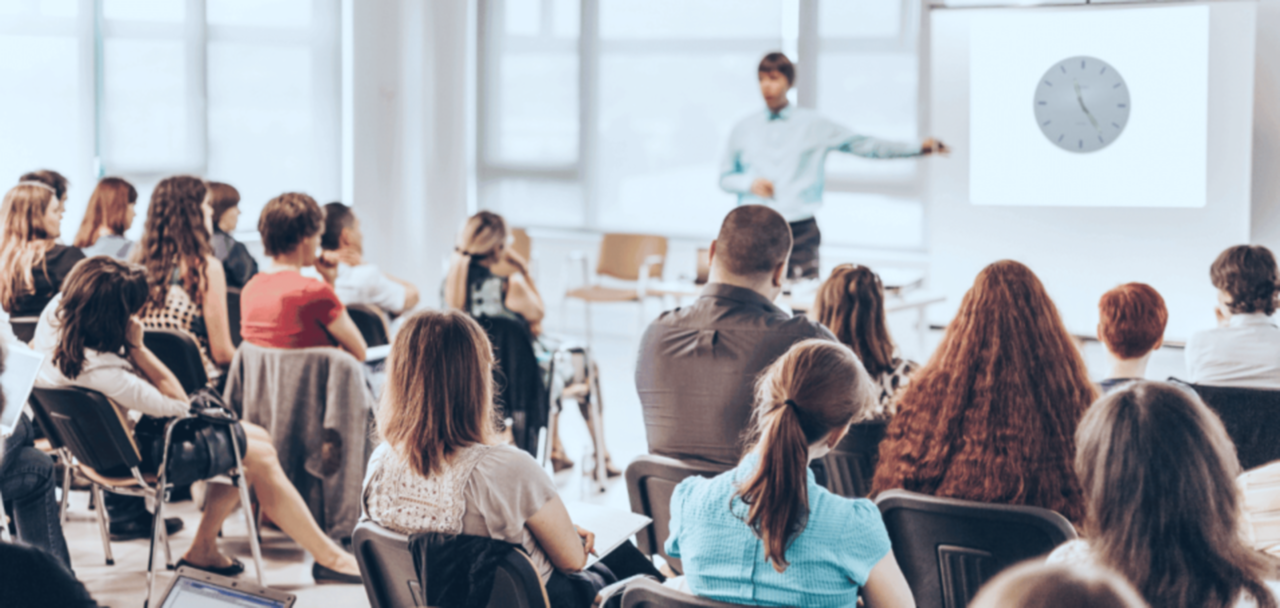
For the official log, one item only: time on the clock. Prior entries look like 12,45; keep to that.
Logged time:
11,24
